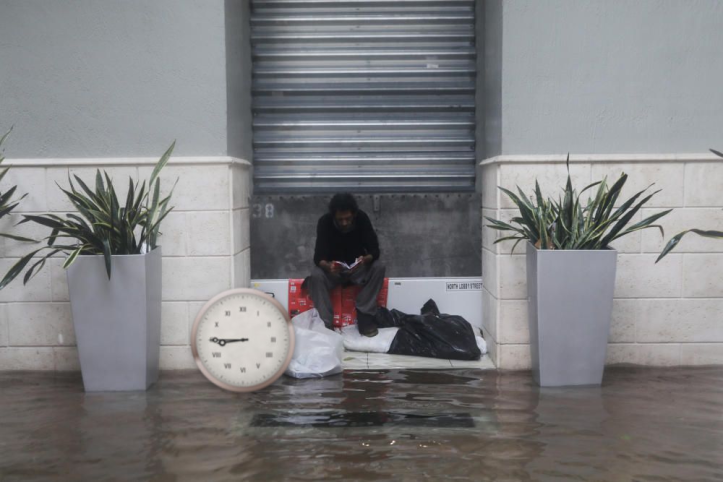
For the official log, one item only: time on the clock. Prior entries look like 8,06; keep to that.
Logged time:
8,45
